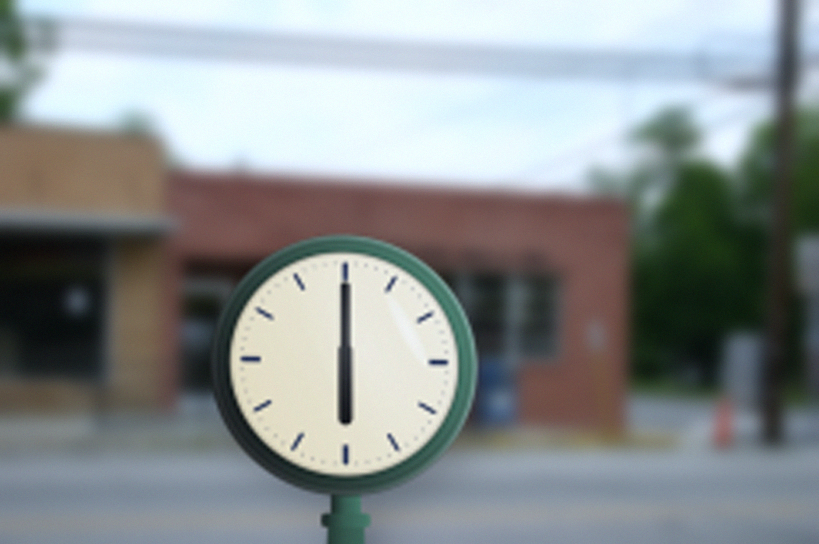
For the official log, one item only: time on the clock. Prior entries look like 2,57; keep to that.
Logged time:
6,00
